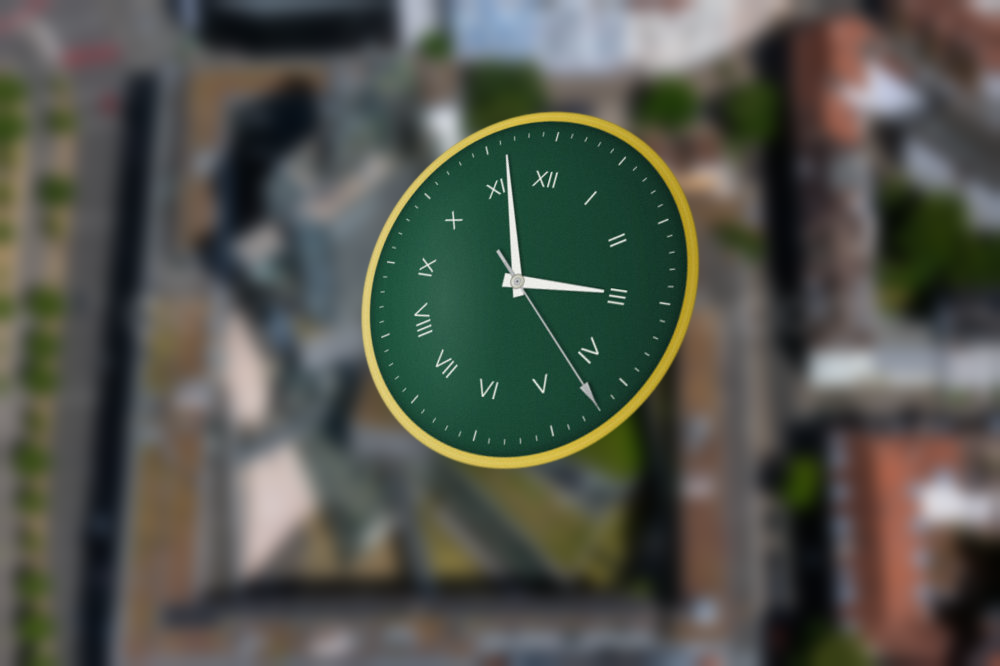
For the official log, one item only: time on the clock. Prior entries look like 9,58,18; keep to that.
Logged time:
2,56,22
